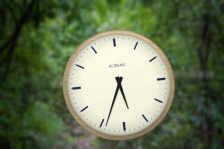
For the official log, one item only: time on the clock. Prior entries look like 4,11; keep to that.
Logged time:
5,34
